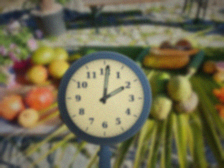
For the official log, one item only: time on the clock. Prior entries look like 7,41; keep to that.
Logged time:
2,01
